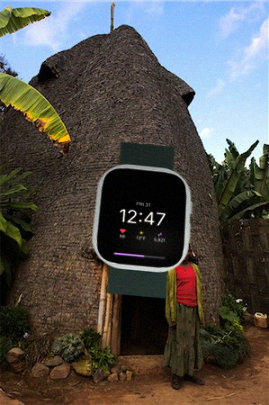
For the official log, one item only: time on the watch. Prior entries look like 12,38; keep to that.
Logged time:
12,47
